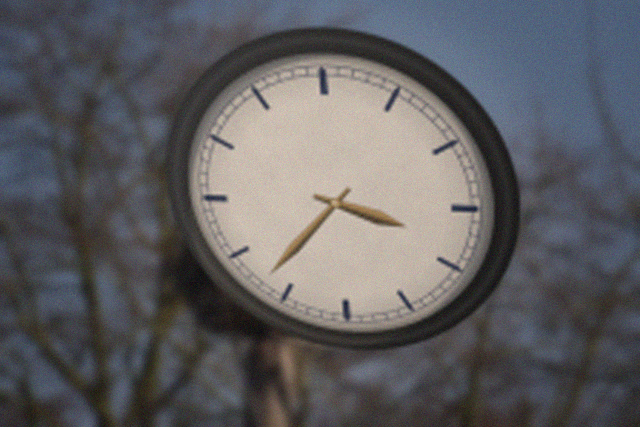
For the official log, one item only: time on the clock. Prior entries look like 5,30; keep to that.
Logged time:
3,37
